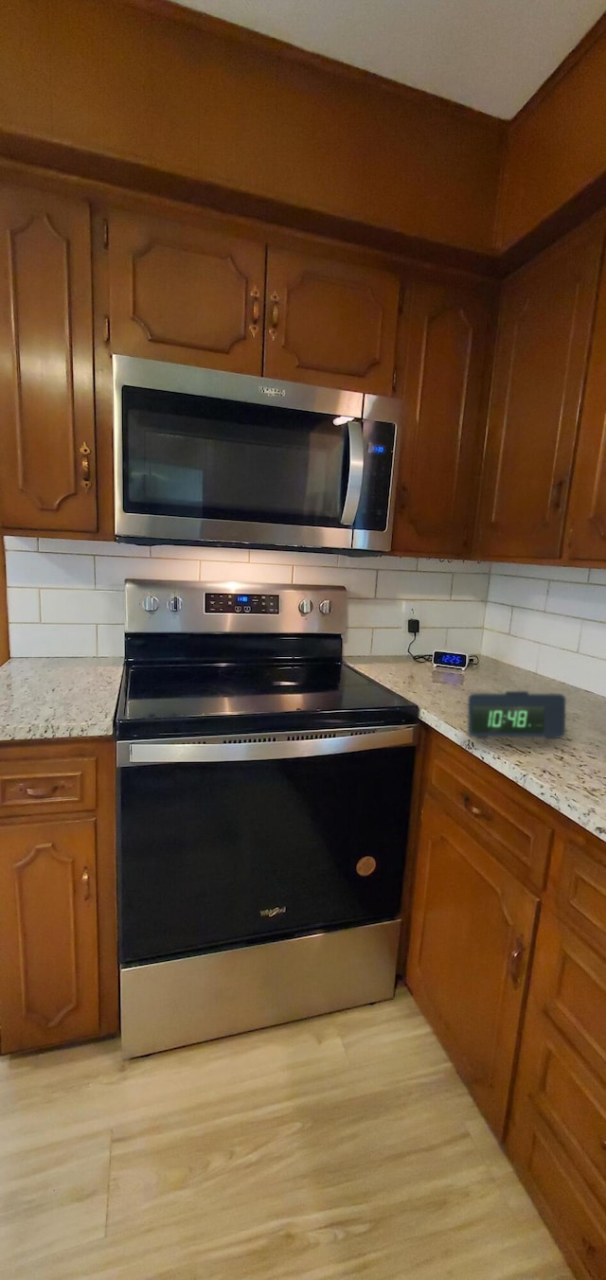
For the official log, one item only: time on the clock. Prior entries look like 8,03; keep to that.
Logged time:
10,48
